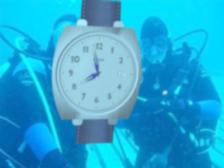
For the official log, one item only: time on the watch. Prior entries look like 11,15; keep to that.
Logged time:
7,58
